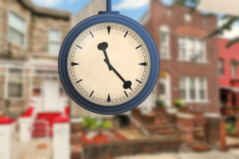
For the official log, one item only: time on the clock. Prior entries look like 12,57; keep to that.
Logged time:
11,23
